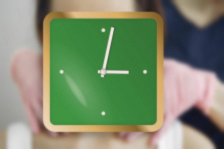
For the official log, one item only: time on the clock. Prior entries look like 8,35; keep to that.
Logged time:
3,02
